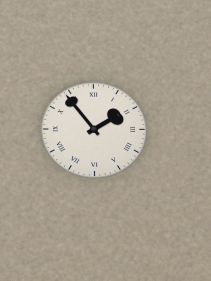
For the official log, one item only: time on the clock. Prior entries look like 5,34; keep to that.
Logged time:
1,54
